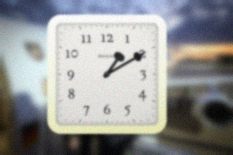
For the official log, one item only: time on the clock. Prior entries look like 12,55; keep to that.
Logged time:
1,10
